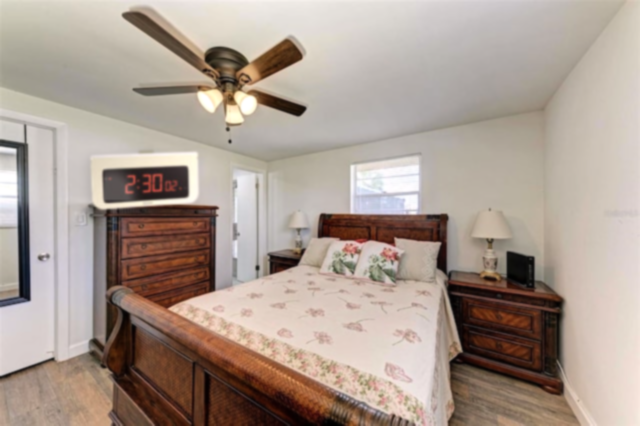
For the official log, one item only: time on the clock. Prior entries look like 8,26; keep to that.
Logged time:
2,30
